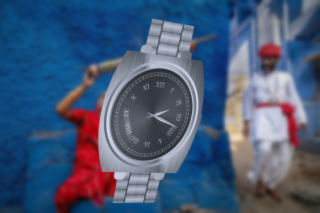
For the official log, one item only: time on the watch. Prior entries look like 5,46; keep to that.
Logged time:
2,18
